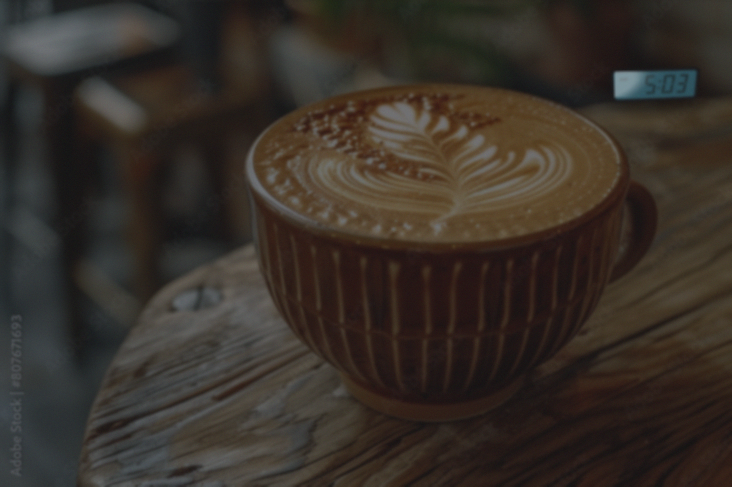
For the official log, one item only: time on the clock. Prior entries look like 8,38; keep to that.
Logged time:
5,03
